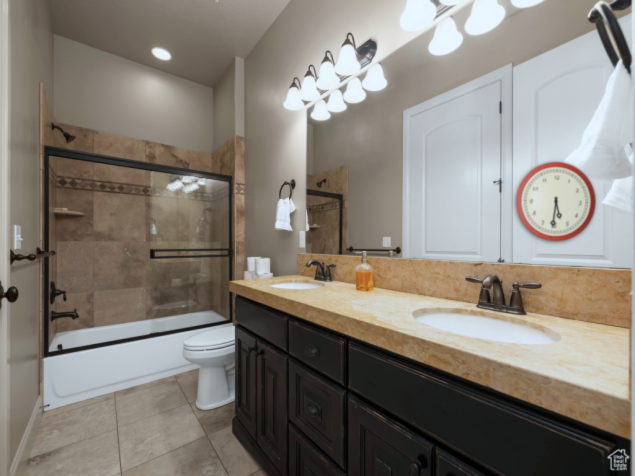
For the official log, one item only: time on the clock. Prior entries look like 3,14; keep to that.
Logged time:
5,31
